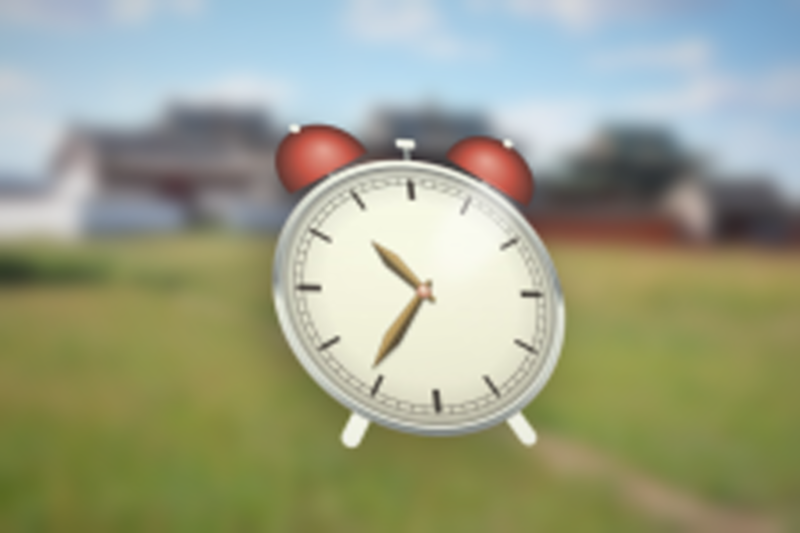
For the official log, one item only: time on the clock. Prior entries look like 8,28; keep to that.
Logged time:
10,36
